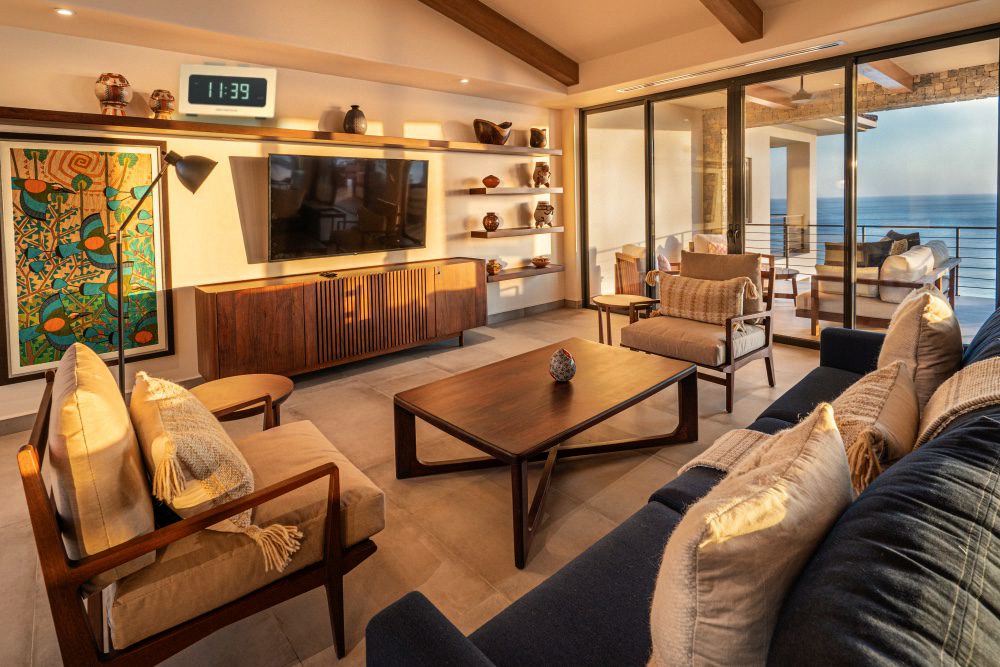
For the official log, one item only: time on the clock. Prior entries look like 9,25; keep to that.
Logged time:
11,39
